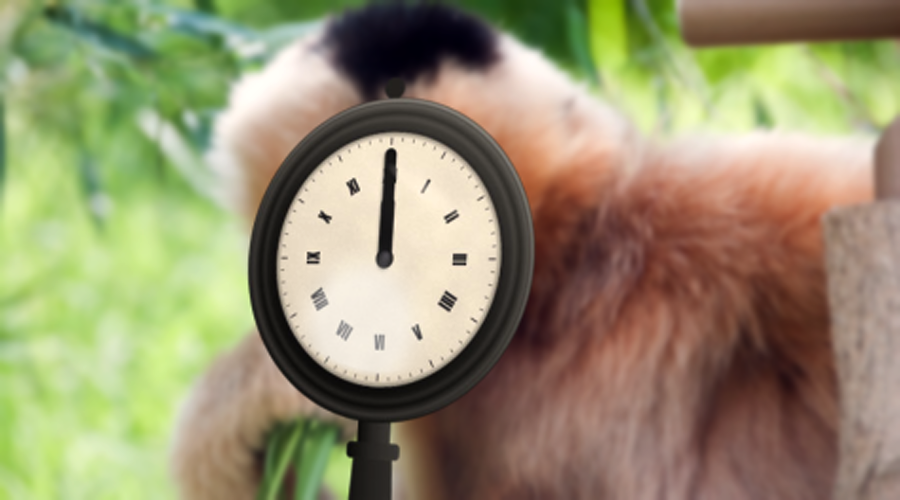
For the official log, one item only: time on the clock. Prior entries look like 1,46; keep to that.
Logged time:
12,00
